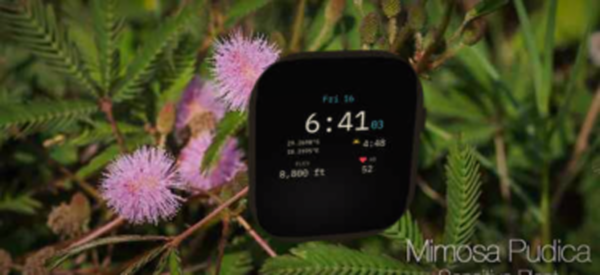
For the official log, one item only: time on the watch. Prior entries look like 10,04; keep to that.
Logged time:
6,41
